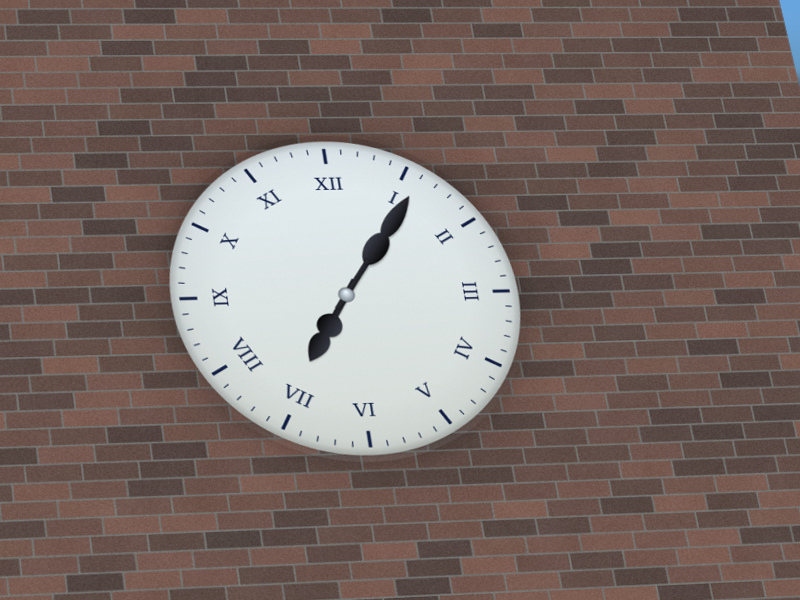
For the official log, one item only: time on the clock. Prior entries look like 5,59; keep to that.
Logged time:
7,06
